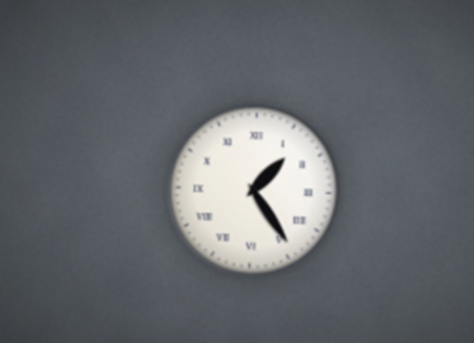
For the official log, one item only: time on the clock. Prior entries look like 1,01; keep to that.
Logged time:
1,24
